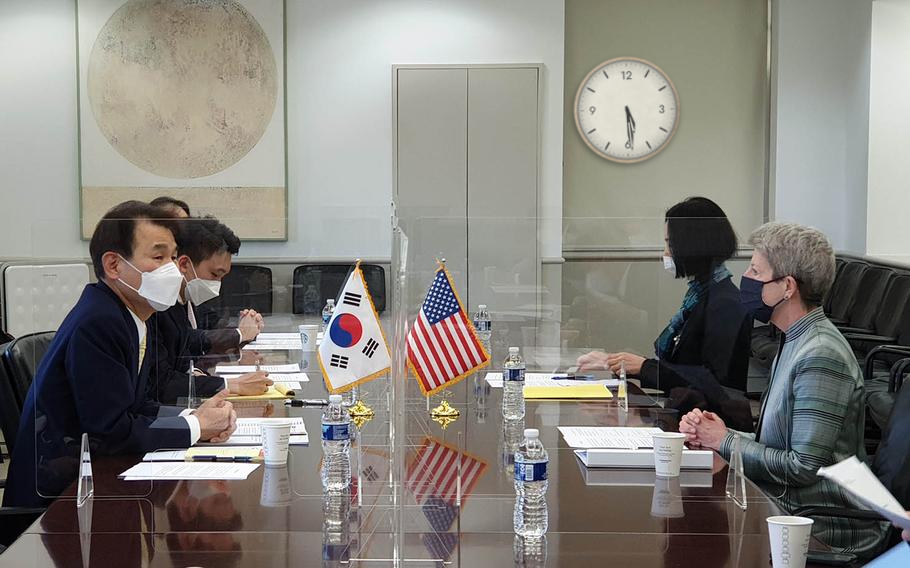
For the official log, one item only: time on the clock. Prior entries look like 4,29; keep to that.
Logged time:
5,29
